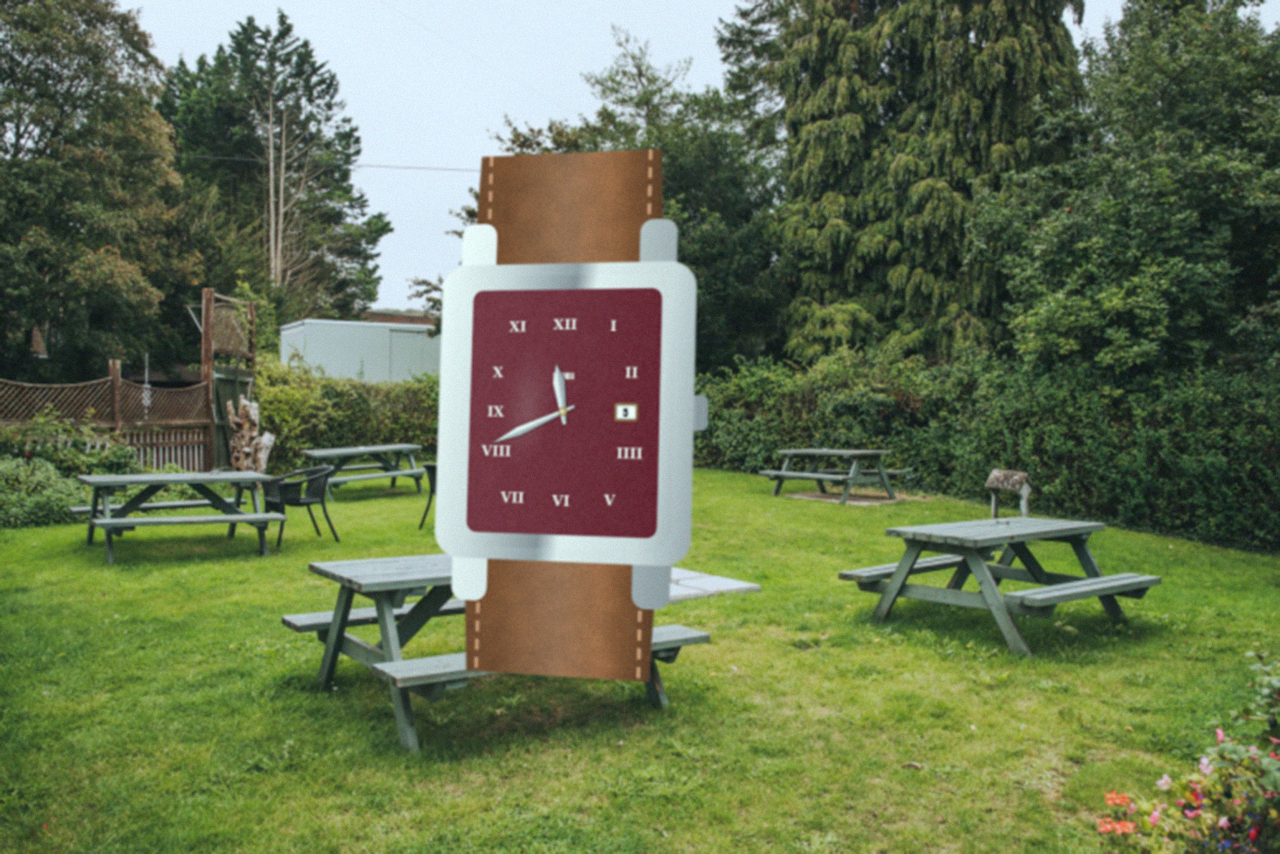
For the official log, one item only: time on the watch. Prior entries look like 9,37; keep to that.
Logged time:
11,41
